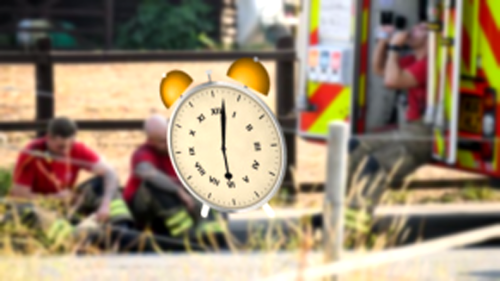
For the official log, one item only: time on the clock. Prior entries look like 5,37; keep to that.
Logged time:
6,02
